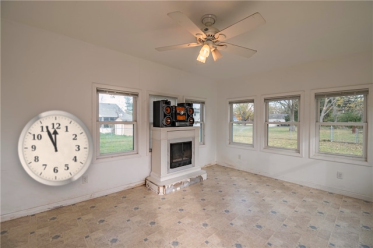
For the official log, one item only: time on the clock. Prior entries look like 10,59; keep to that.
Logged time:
11,56
